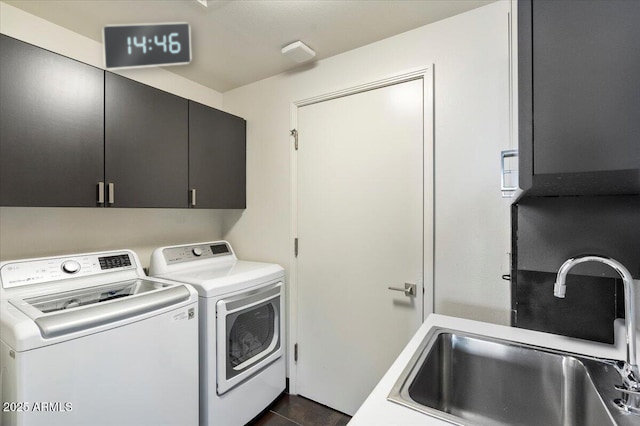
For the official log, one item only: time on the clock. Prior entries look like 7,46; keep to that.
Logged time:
14,46
